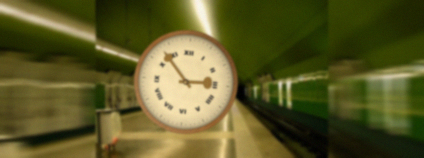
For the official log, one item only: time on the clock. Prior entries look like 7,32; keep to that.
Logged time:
2,53
